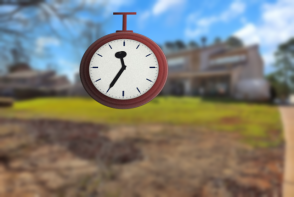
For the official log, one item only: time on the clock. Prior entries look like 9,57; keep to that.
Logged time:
11,35
